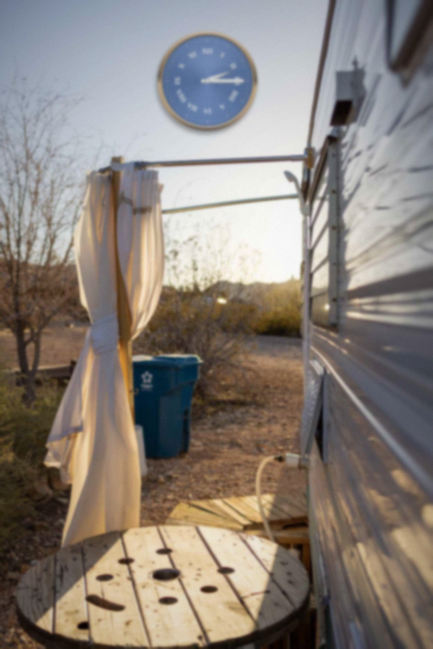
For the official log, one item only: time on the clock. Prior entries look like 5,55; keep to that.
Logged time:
2,15
